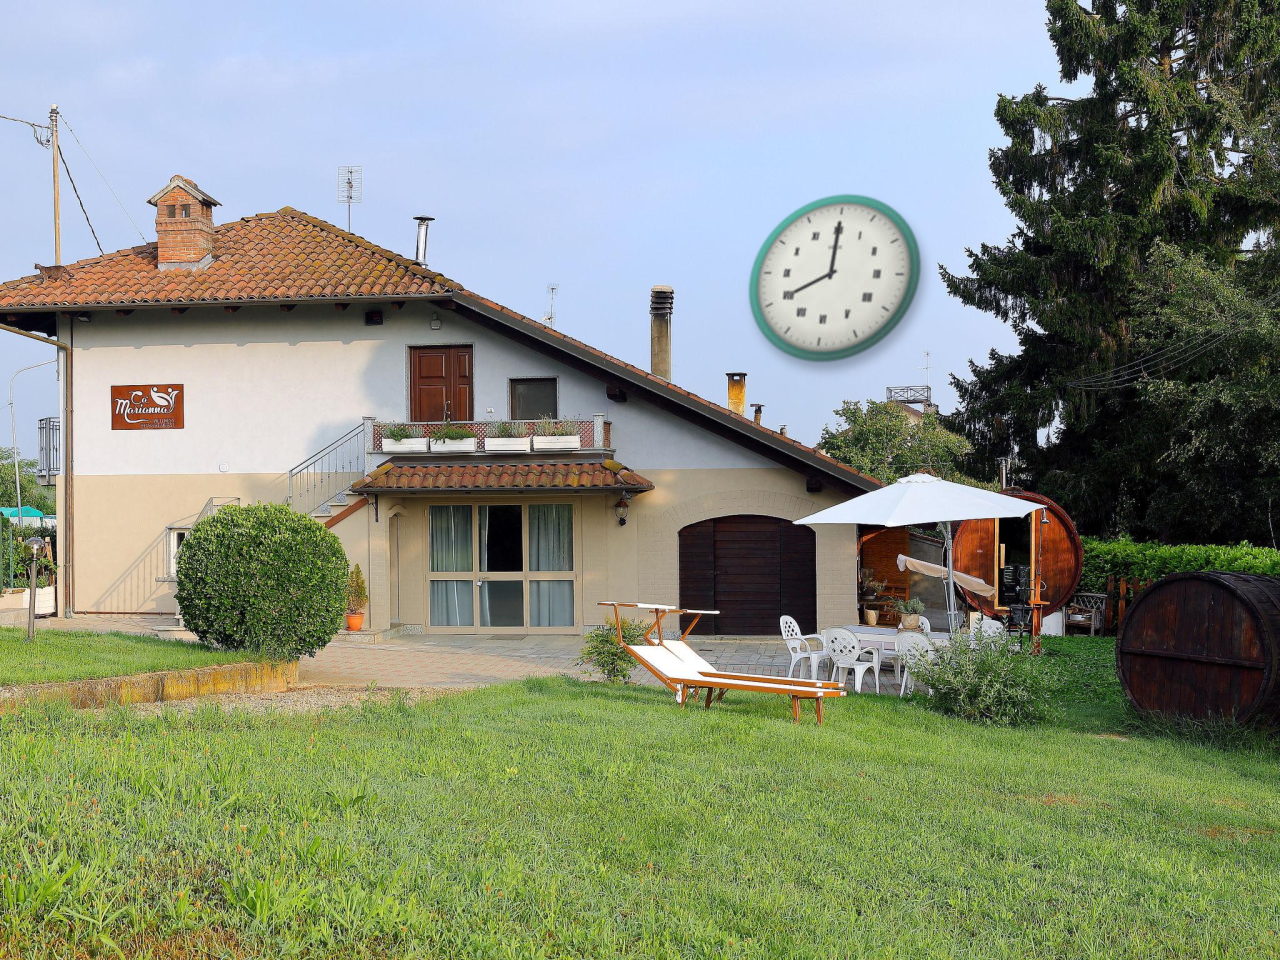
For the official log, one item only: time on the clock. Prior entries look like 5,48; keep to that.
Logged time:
8,00
